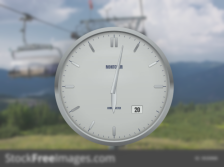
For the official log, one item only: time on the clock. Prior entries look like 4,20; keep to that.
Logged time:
6,02
